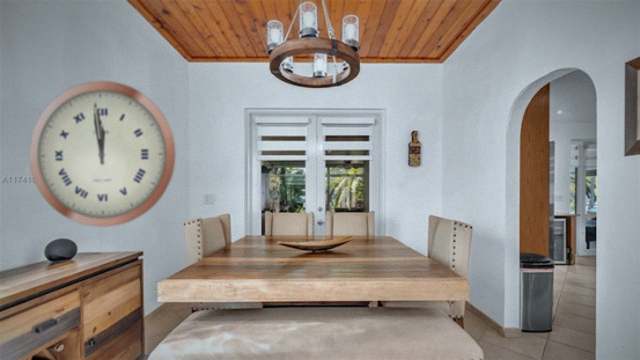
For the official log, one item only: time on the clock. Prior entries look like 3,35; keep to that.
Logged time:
11,59
